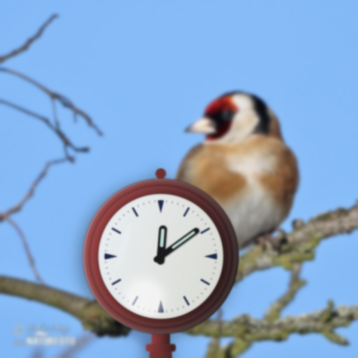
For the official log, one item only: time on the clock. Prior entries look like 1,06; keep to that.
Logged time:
12,09
